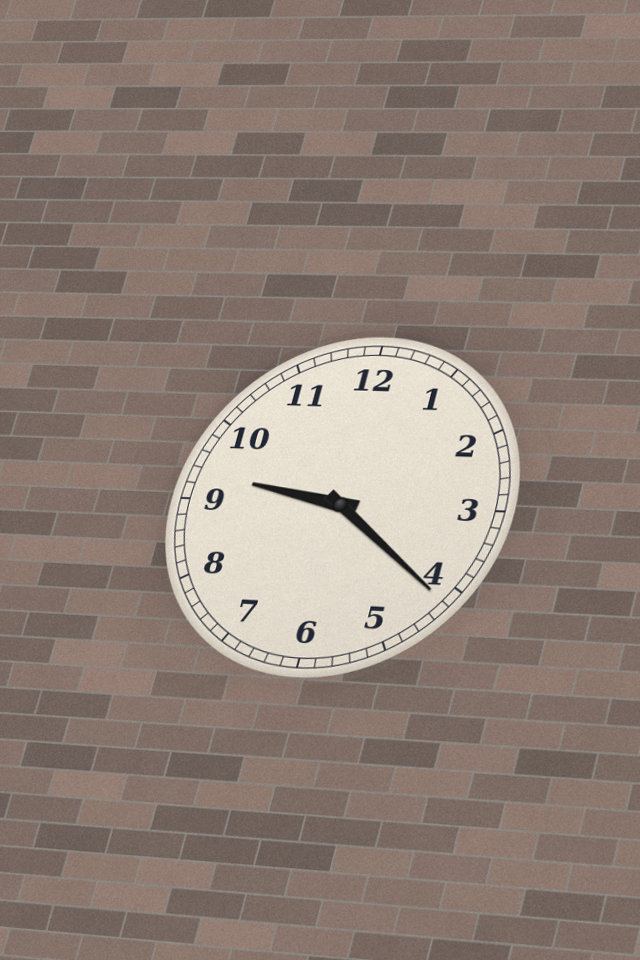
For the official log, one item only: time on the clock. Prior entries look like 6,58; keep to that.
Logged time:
9,21
